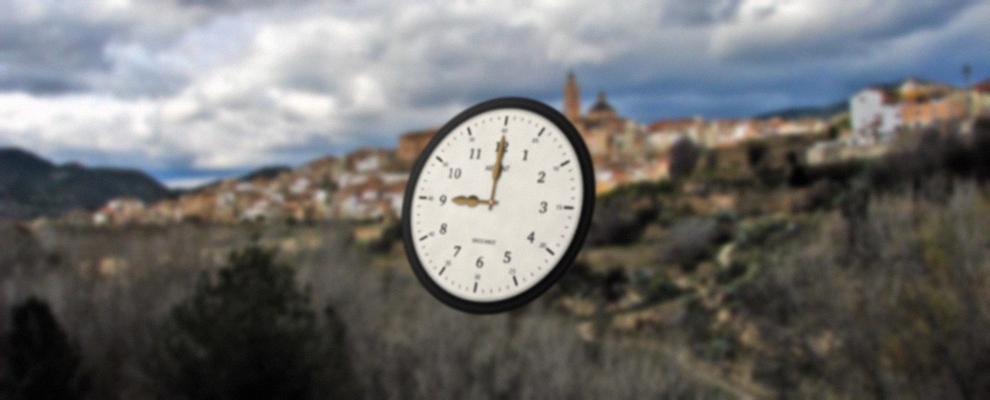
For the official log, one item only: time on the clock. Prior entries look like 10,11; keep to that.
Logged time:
9,00
